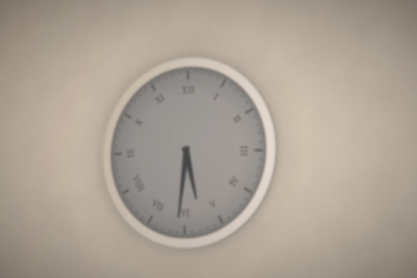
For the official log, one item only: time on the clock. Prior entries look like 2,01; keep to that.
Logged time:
5,31
